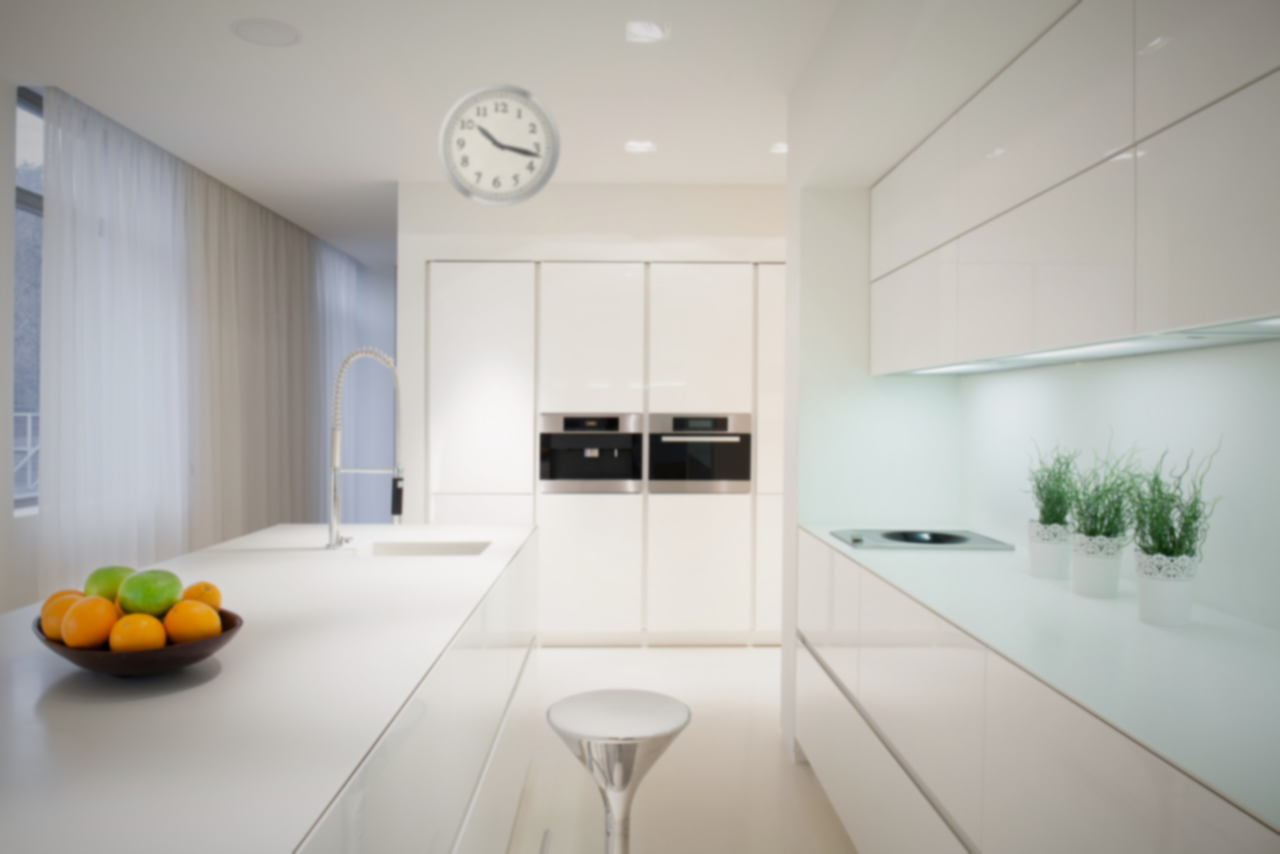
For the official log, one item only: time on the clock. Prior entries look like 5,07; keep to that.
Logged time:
10,17
